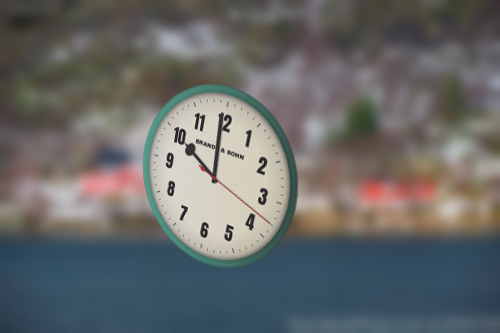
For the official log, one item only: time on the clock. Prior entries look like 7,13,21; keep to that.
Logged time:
9,59,18
